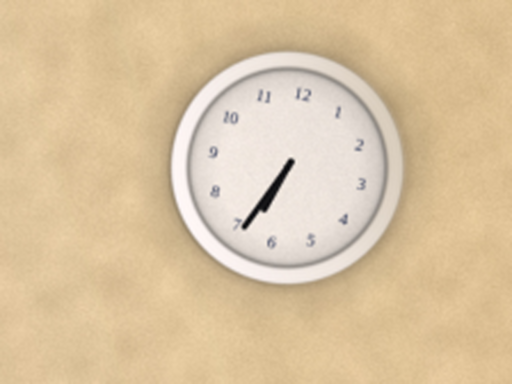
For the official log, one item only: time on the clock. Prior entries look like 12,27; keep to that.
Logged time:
6,34
